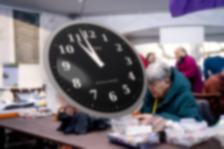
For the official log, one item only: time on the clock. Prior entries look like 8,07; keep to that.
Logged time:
10,58
